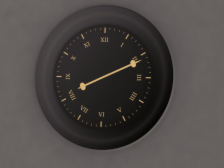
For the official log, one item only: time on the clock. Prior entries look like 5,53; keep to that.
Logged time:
8,11
